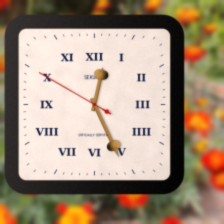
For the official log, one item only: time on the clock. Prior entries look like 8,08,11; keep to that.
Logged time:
12,25,50
